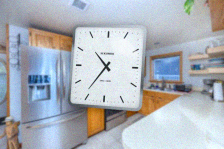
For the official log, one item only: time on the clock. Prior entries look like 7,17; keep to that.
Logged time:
10,36
